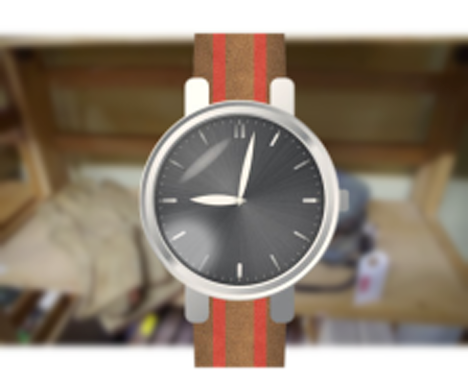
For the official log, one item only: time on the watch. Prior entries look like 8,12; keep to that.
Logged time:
9,02
